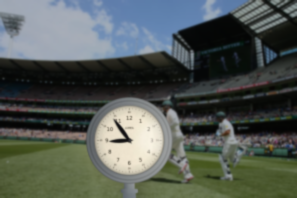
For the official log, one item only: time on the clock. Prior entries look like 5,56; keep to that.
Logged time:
8,54
